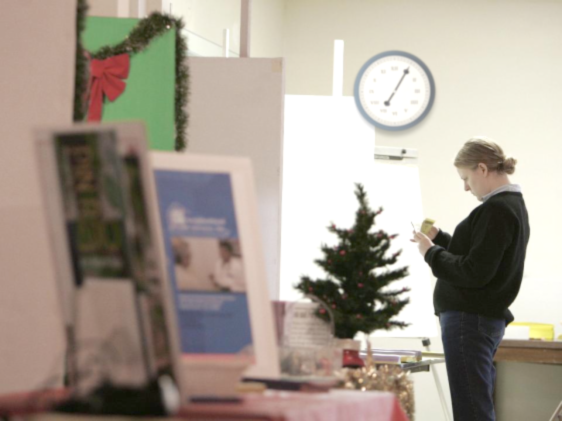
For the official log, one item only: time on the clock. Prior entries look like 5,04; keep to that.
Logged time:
7,05
